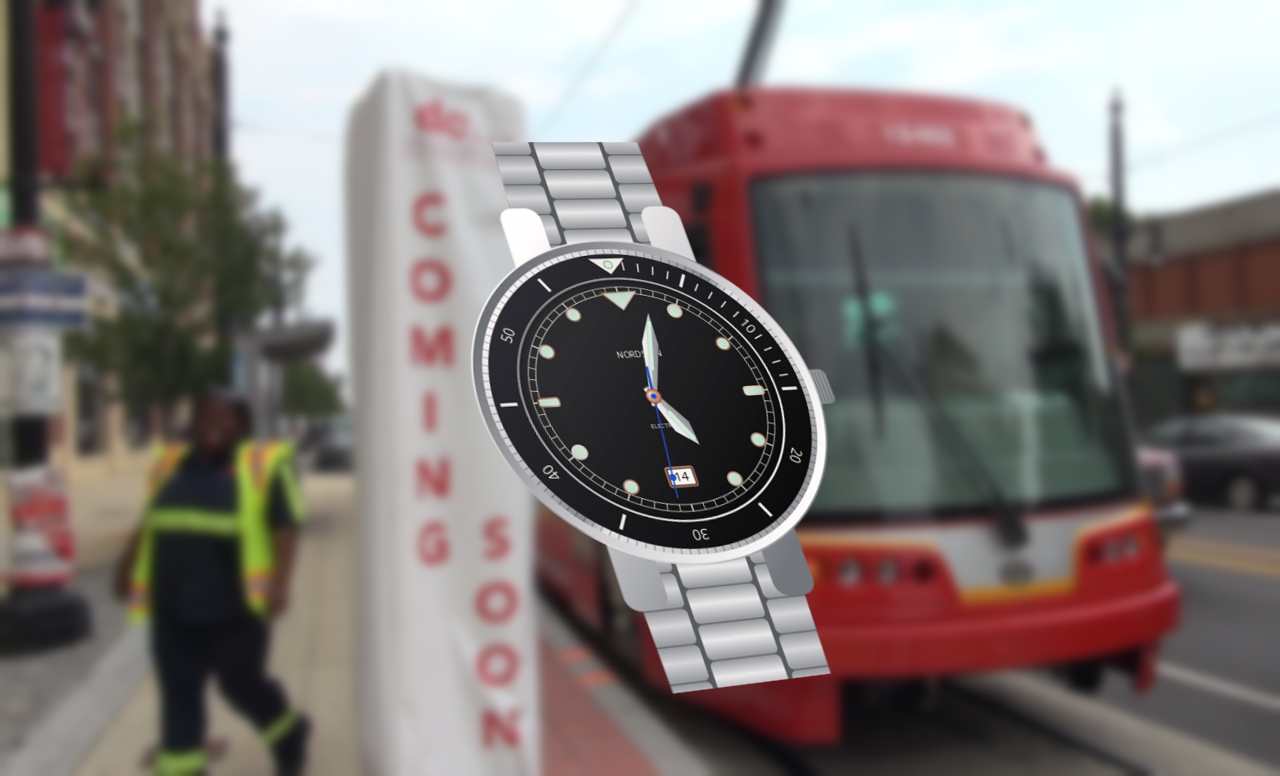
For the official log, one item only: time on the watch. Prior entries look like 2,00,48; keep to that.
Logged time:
5,02,31
